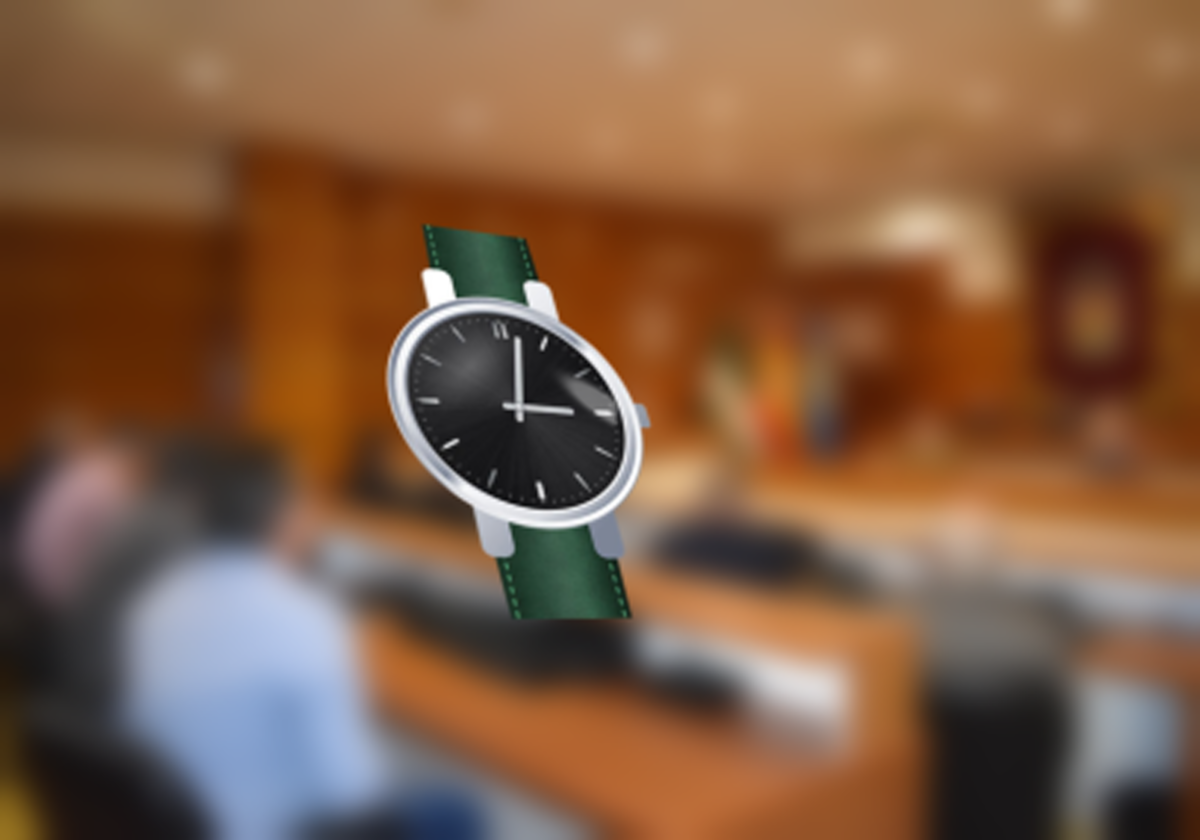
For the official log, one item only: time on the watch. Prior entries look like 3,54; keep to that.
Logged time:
3,02
